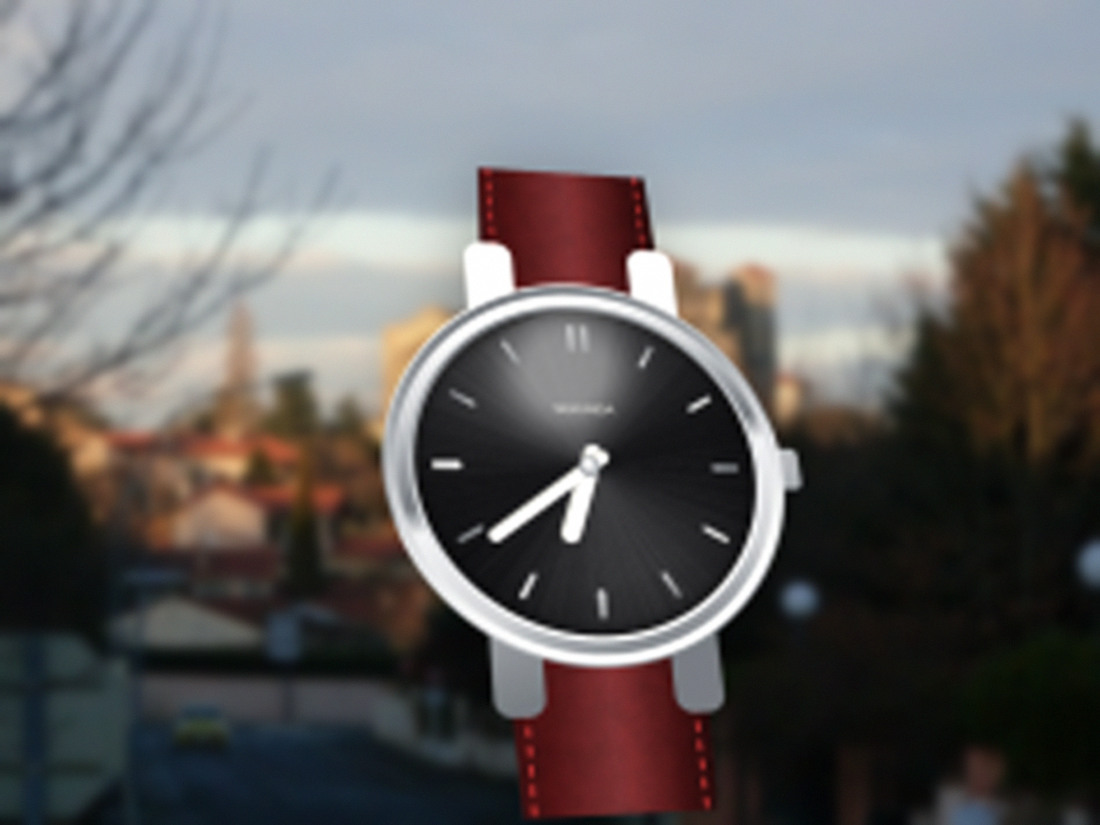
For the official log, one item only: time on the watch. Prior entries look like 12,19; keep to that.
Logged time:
6,39
